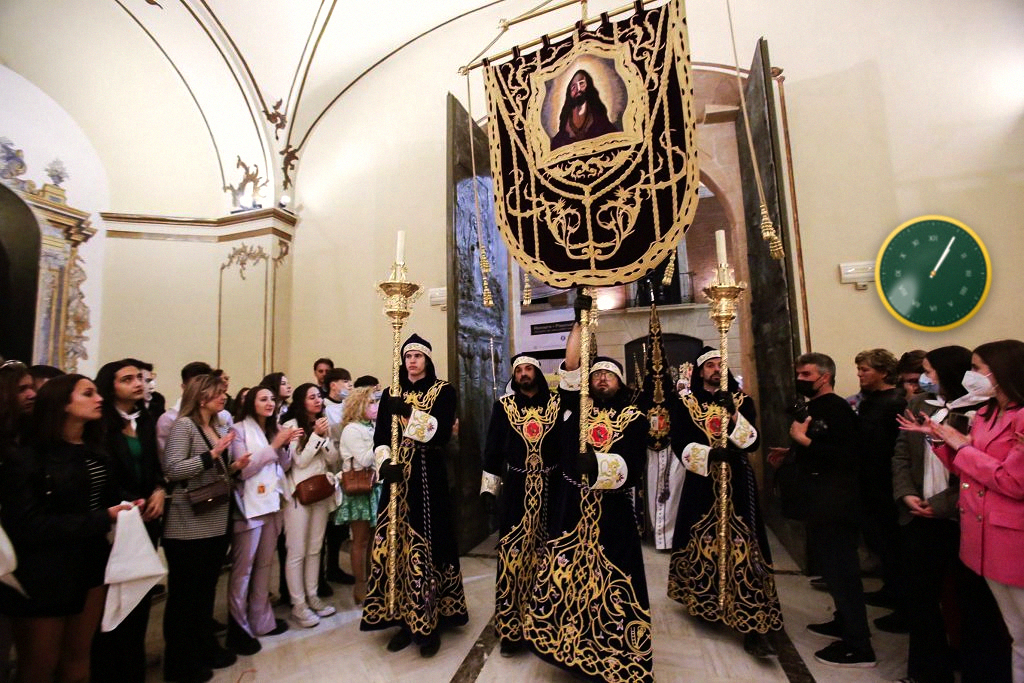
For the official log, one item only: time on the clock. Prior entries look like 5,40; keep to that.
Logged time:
1,05
